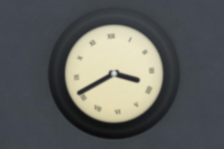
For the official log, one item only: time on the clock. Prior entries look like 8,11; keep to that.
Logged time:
3,41
